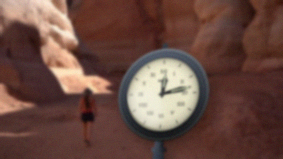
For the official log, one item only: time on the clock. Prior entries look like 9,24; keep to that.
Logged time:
12,13
